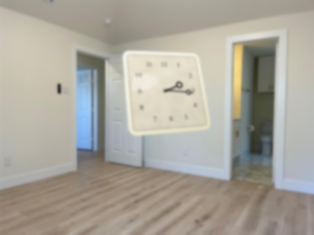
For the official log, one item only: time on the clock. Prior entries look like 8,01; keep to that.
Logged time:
2,16
